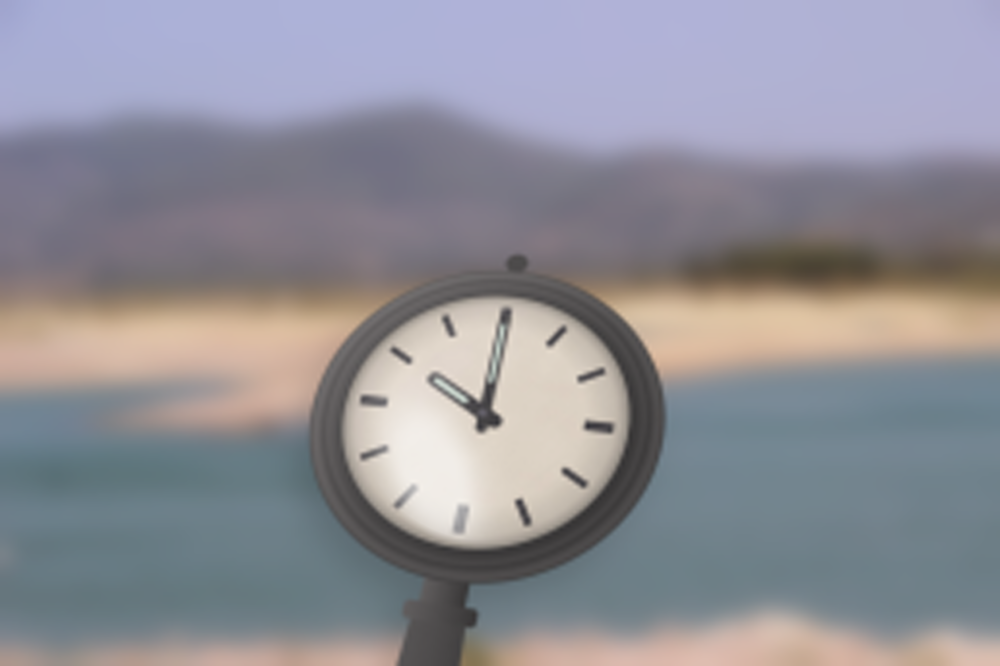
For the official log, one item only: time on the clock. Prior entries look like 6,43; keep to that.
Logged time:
10,00
